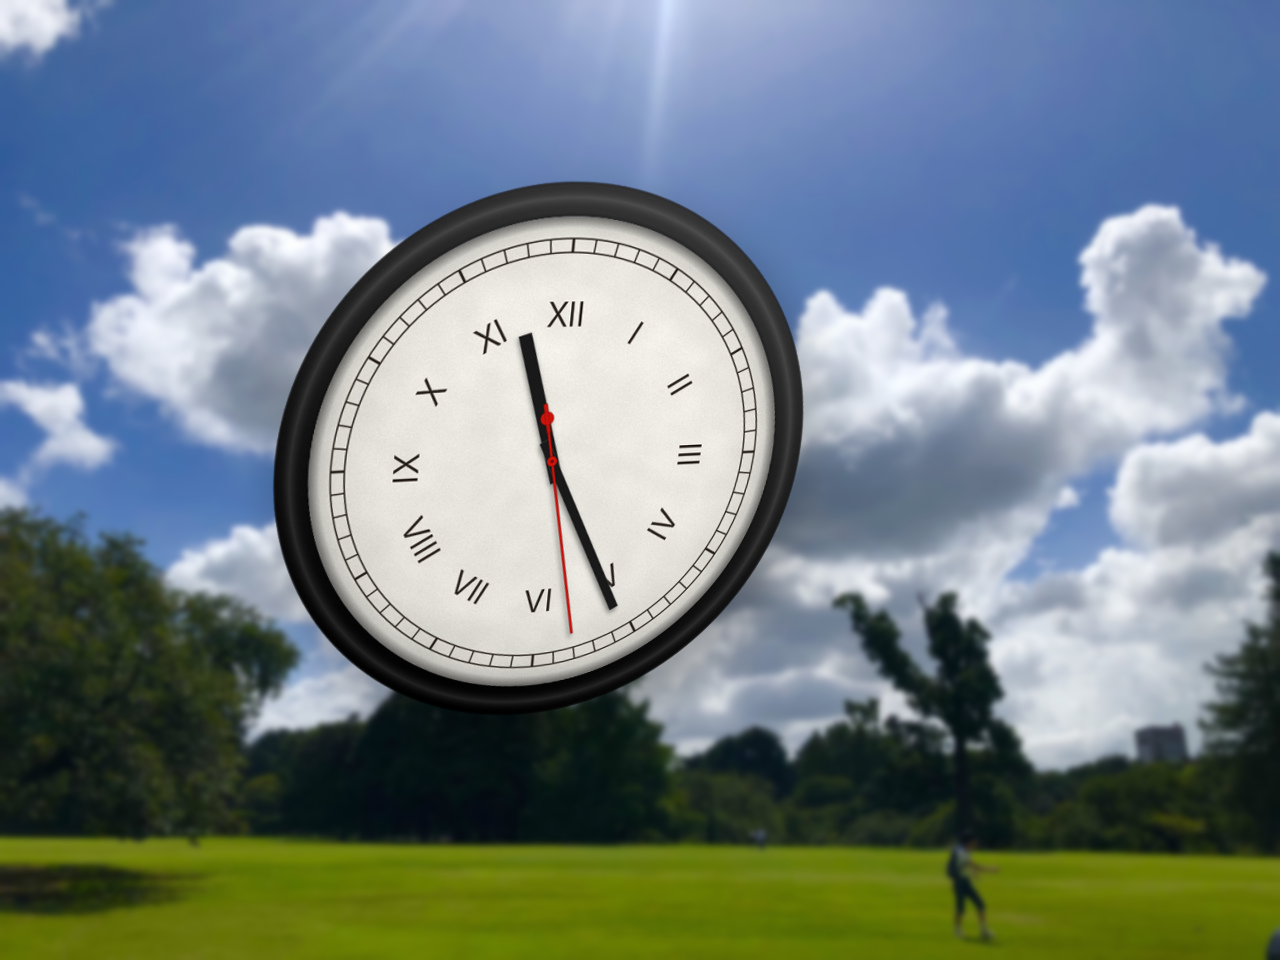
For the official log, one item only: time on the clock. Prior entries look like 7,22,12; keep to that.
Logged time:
11,25,28
